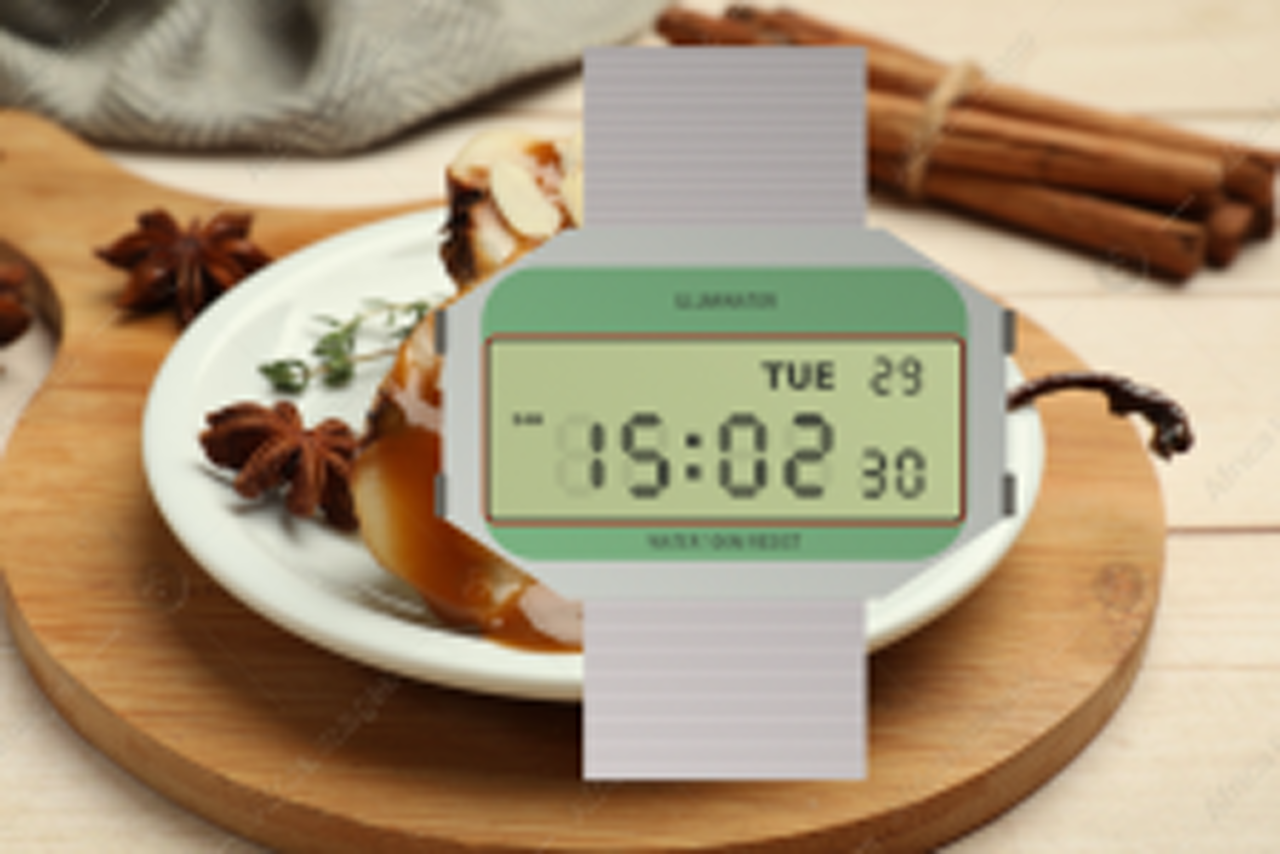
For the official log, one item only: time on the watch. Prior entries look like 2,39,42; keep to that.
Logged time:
15,02,30
